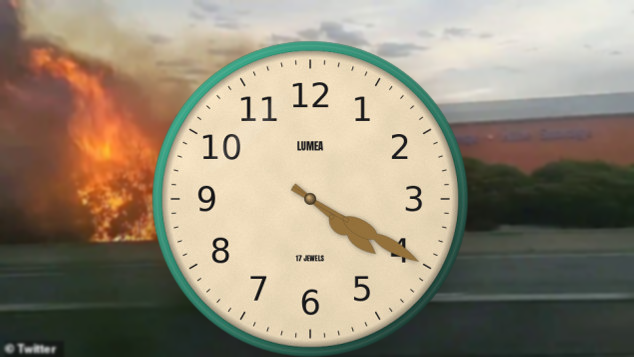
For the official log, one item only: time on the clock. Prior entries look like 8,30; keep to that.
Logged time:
4,20
